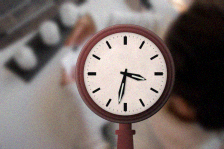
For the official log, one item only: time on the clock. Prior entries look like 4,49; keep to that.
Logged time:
3,32
